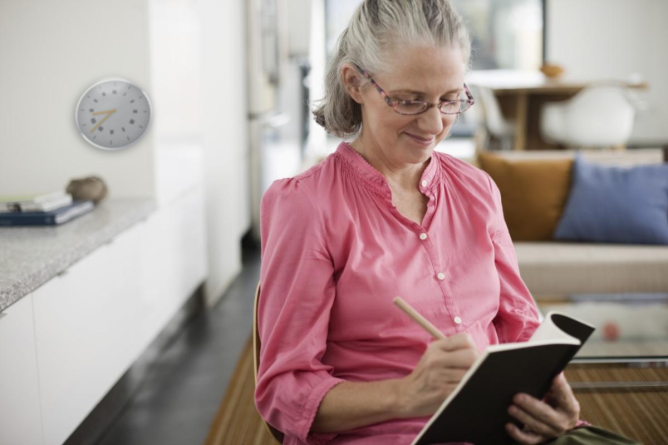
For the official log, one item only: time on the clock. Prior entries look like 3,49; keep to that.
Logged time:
8,37
